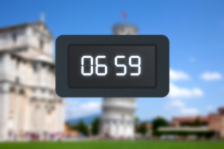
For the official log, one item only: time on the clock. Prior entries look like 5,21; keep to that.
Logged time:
6,59
